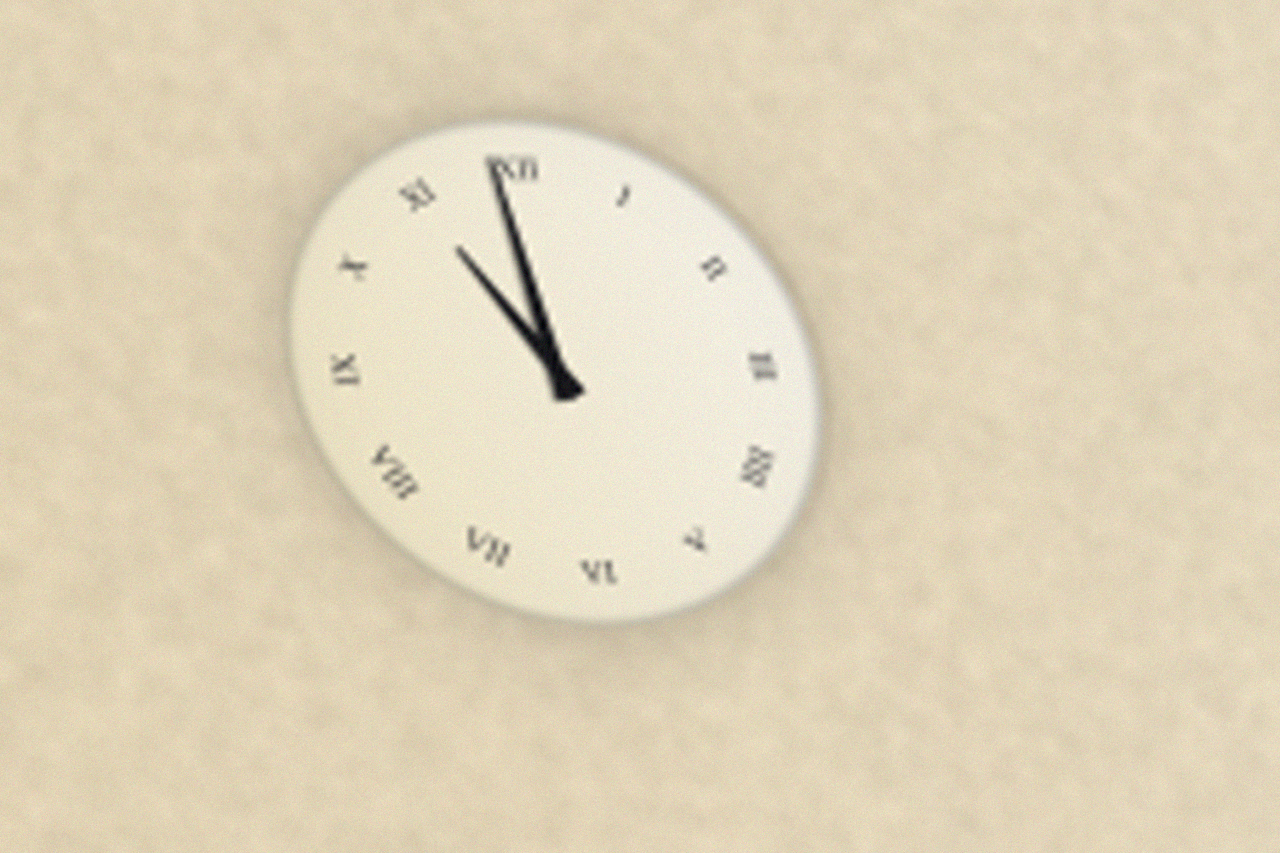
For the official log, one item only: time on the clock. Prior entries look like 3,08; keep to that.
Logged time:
10,59
